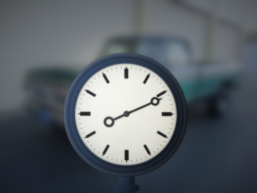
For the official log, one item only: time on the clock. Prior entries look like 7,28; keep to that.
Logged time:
8,11
